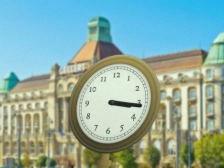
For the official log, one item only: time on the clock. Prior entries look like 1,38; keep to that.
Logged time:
3,16
